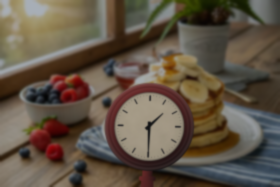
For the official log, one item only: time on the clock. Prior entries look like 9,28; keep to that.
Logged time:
1,30
